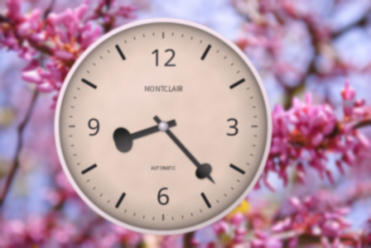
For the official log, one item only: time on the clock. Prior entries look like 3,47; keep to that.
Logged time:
8,23
